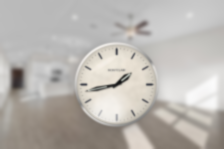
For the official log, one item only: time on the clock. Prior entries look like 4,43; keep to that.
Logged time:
1,43
